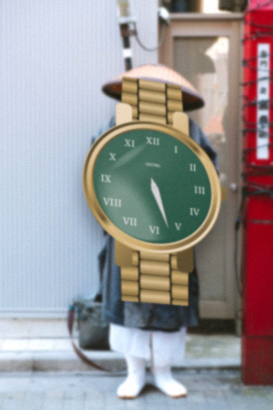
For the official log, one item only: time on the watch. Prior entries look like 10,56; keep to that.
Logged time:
5,27
